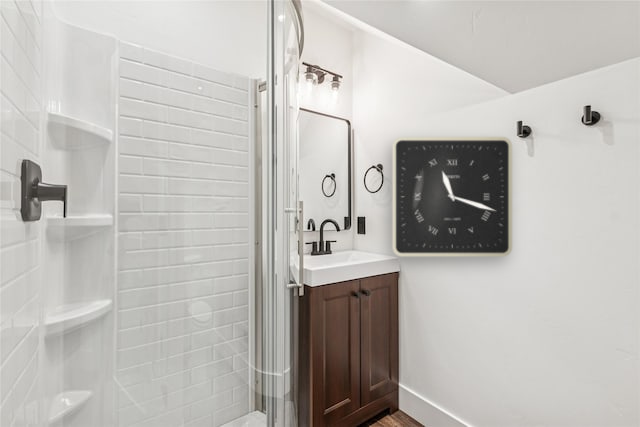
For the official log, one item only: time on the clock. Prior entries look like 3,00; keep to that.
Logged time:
11,18
